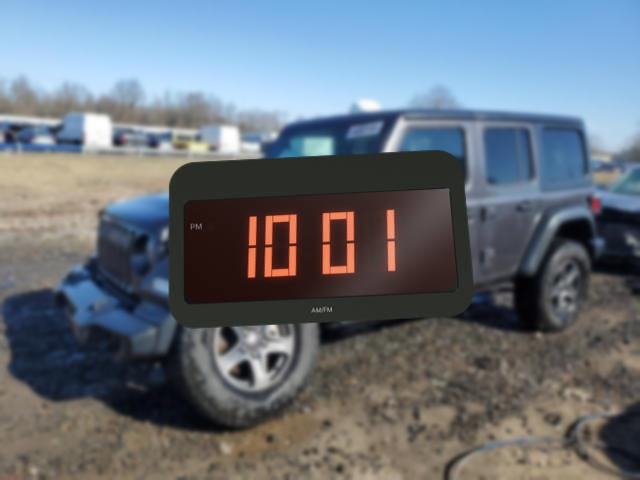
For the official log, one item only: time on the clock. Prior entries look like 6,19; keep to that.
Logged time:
10,01
